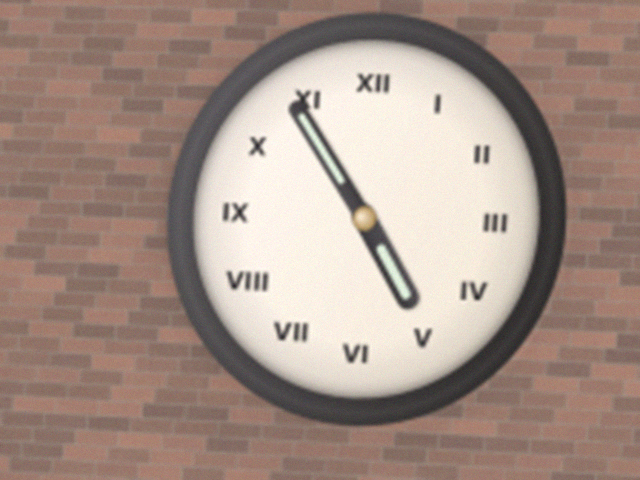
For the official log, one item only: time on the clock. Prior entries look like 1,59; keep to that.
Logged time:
4,54
